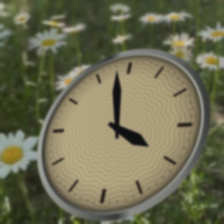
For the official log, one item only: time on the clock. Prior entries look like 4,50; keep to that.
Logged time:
3,58
